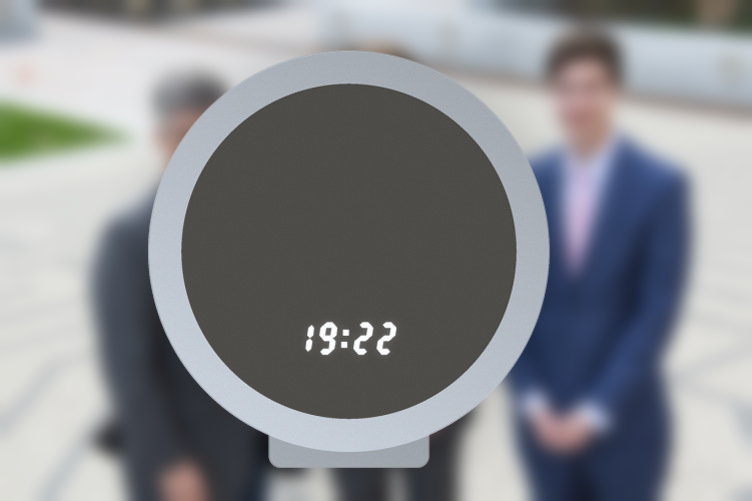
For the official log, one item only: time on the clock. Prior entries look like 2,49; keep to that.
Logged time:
19,22
